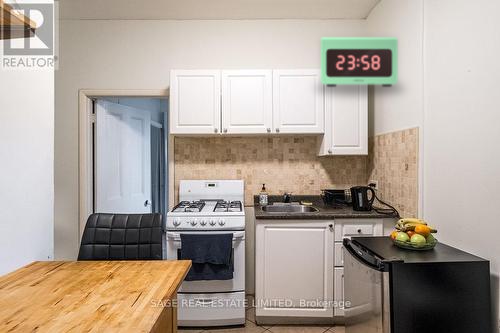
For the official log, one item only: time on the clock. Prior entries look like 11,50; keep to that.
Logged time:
23,58
